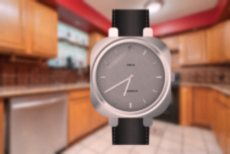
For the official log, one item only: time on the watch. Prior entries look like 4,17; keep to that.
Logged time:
6,40
